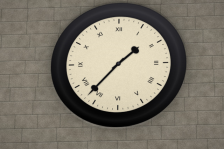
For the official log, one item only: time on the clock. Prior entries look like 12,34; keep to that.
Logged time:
1,37
